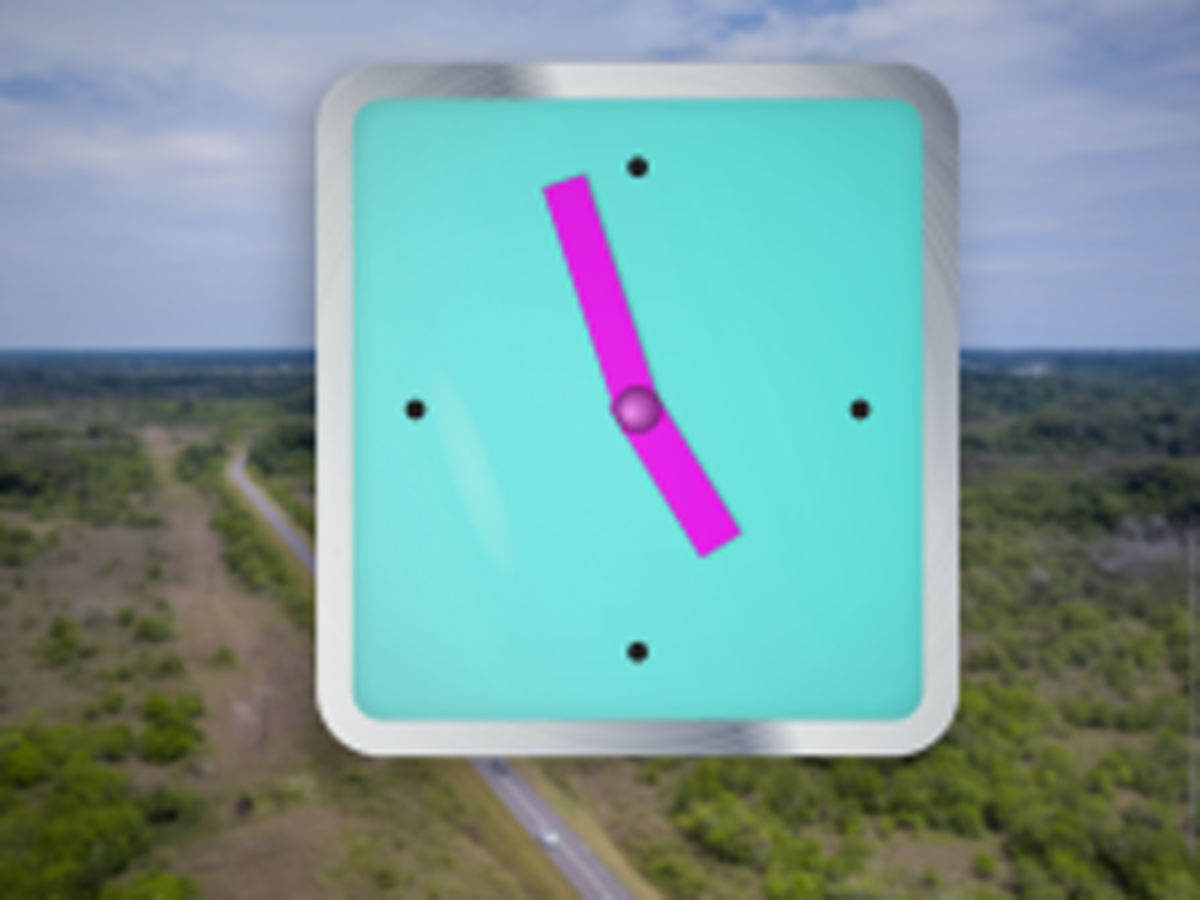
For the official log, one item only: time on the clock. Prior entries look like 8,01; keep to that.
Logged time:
4,57
